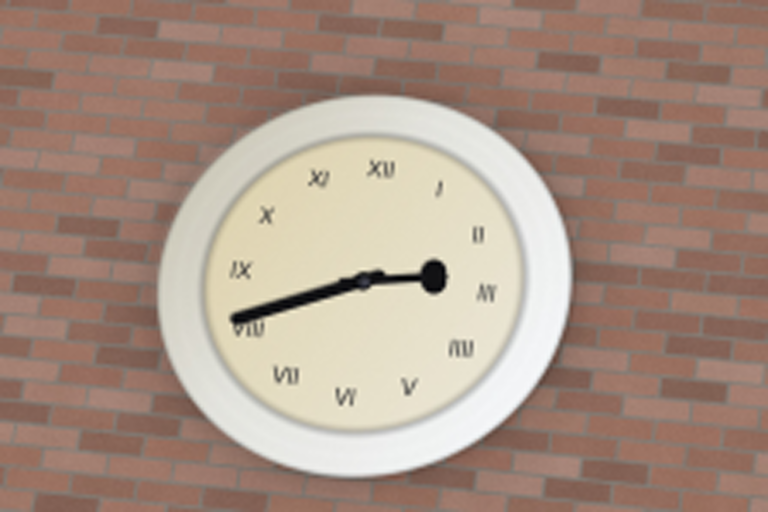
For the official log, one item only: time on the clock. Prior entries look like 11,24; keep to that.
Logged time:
2,41
